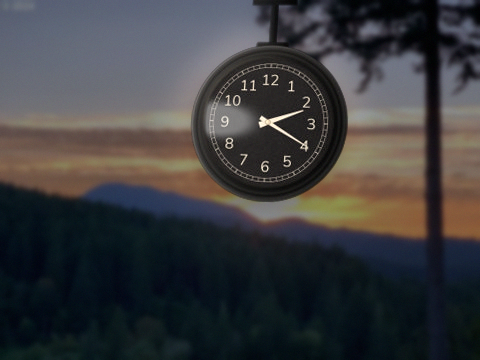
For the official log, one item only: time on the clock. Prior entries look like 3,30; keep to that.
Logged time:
2,20
